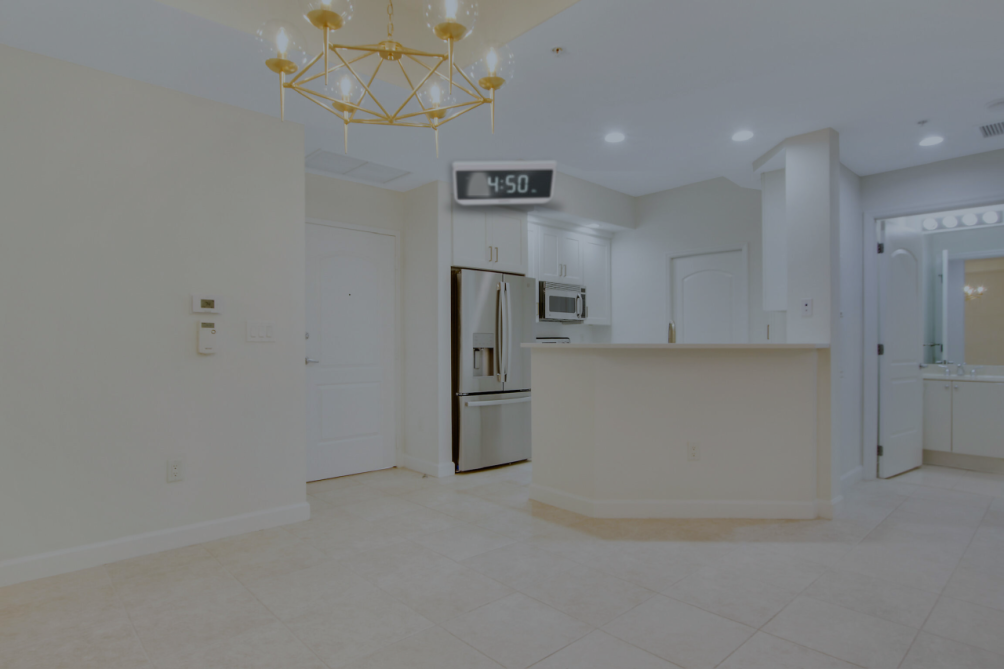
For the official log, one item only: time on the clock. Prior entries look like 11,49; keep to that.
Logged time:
4,50
